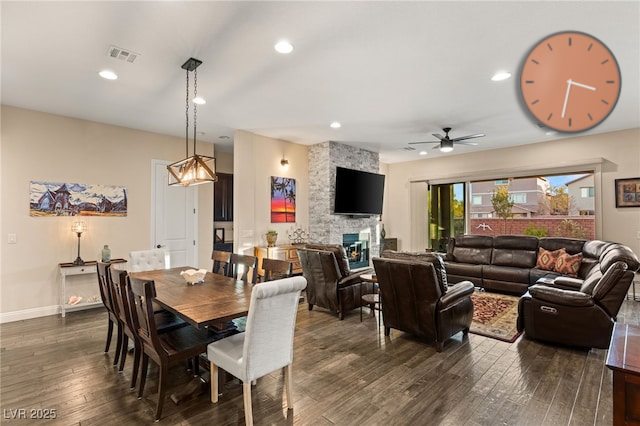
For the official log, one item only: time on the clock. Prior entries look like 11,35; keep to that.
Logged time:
3,32
